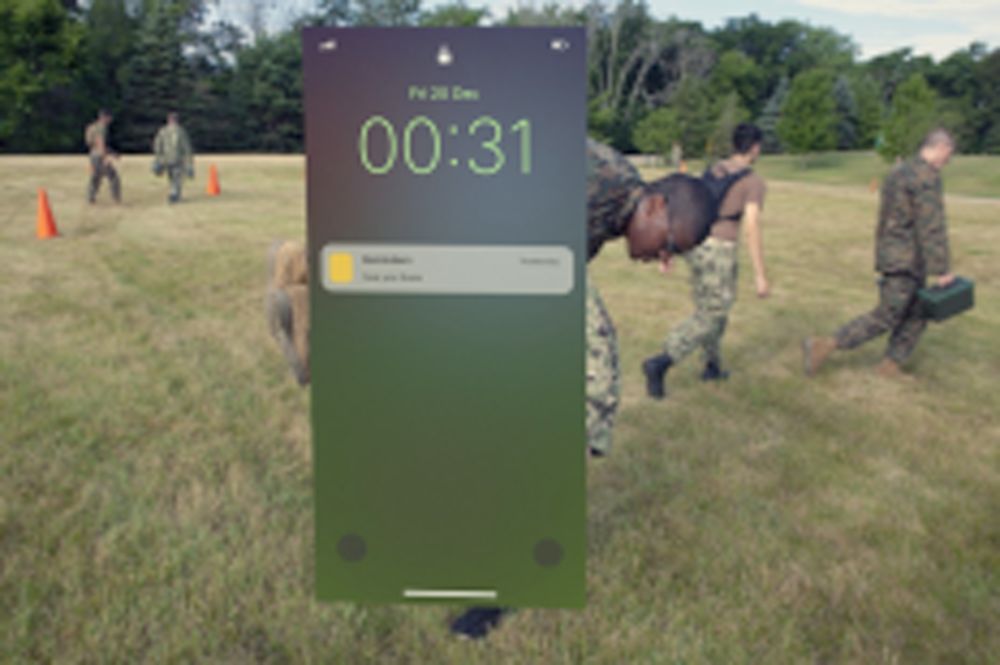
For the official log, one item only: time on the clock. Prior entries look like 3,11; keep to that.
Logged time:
0,31
